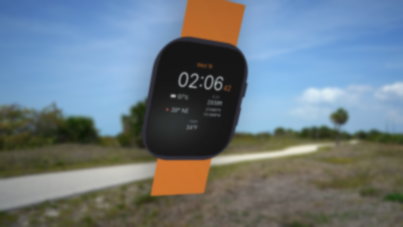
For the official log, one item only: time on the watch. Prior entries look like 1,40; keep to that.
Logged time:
2,06
